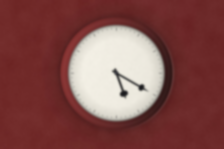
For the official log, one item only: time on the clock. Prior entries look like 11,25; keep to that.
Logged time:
5,20
